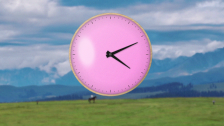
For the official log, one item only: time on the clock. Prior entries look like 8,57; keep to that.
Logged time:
4,11
